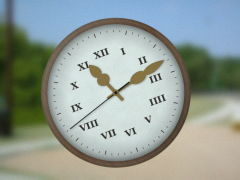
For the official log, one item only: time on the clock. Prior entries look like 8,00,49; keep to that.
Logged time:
11,12,42
